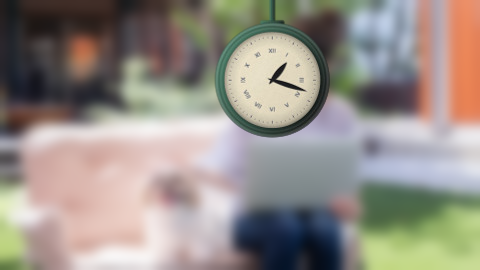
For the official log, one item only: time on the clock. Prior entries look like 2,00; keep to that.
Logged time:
1,18
